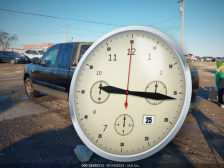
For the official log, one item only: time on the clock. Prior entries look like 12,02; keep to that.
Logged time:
9,16
